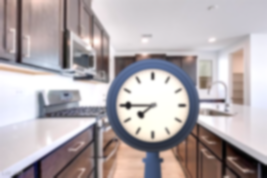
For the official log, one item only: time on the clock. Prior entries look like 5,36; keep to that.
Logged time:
7,45
